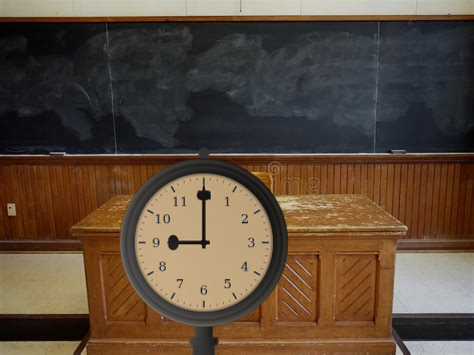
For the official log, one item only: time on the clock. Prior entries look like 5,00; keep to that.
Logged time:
9,00
